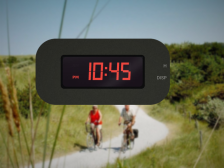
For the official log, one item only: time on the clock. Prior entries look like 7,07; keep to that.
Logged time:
10,45
